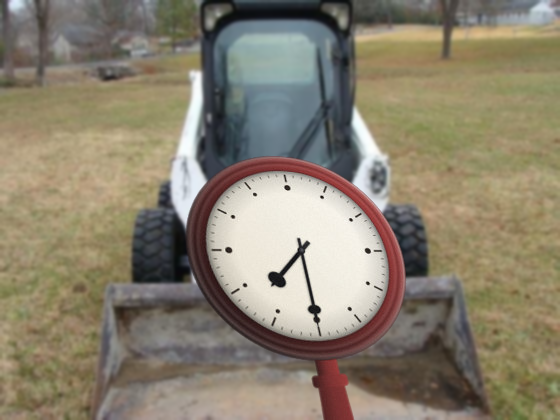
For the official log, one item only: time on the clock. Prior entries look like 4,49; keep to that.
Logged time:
7,30
